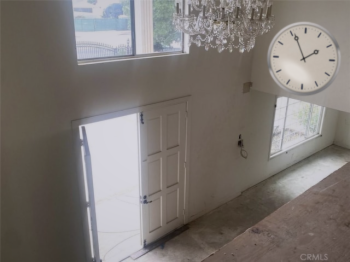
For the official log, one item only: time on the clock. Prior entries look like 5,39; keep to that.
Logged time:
1,56
